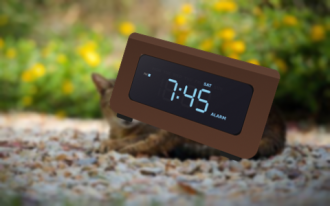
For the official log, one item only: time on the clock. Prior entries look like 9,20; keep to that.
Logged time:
7,45
